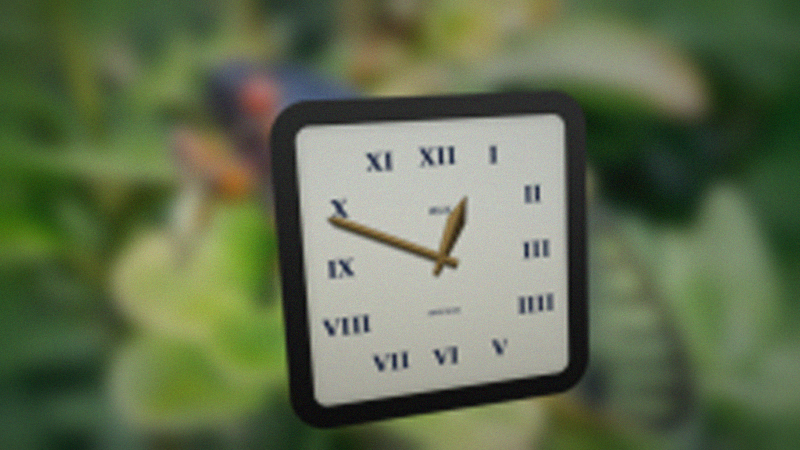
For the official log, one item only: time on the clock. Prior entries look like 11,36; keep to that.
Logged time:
12,49
